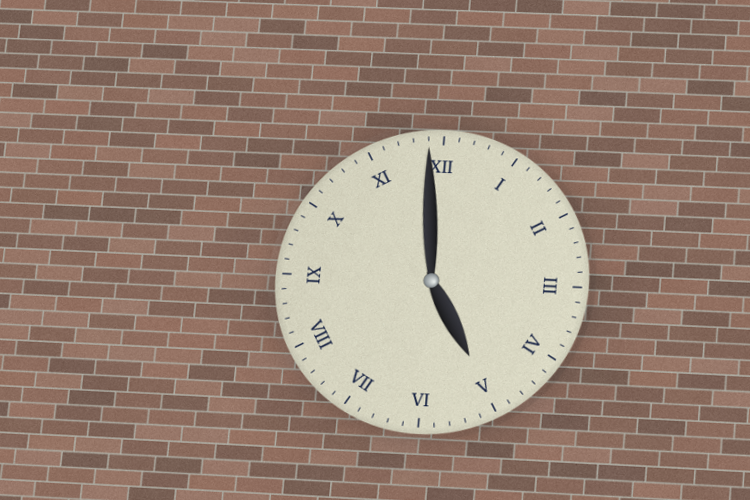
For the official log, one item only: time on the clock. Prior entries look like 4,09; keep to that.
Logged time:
4,59
